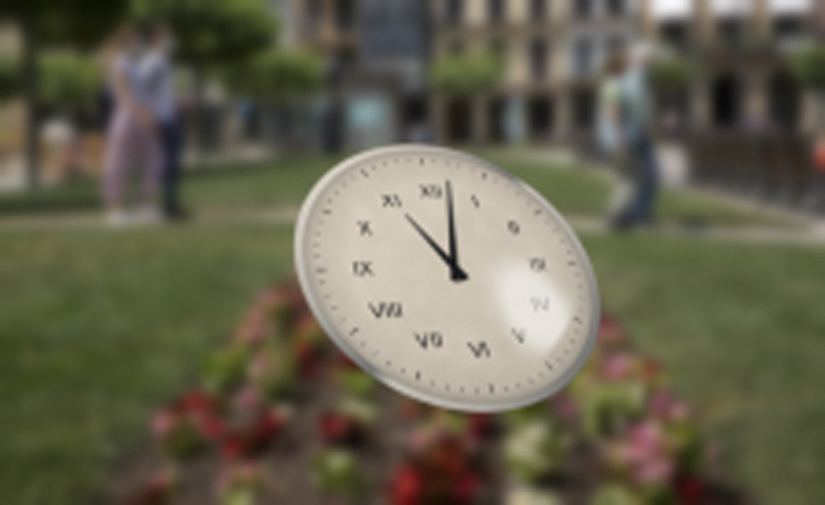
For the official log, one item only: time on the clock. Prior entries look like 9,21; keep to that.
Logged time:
11,02
